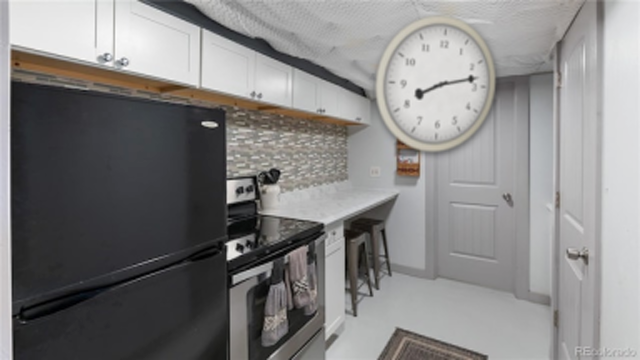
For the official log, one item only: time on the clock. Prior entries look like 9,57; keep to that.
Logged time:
8,13
